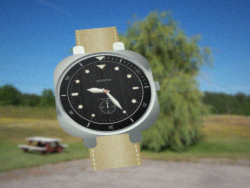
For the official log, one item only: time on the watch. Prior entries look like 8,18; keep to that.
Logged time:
9,25
